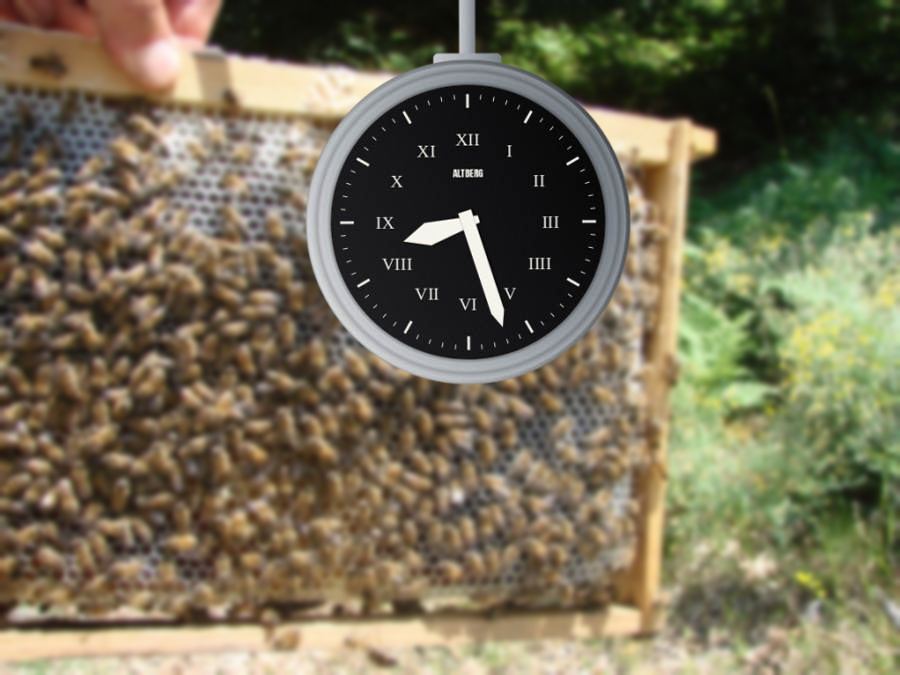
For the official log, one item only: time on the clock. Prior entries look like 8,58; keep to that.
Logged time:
8,27
